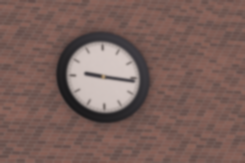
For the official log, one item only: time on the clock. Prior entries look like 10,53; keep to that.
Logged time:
9,16
